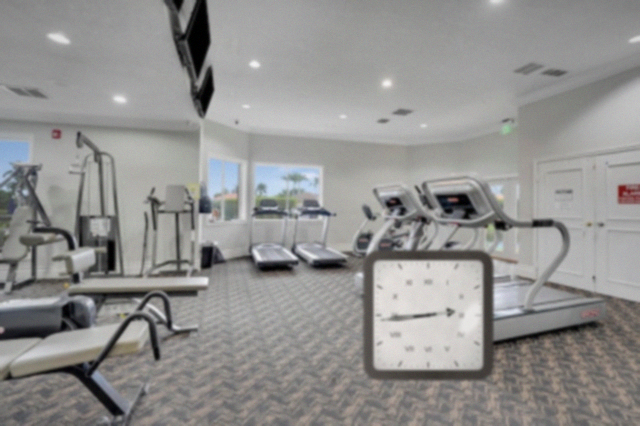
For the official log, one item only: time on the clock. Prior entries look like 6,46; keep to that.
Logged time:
2,44
